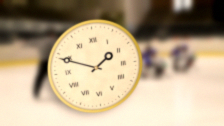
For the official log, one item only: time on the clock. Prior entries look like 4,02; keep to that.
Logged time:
1,49
